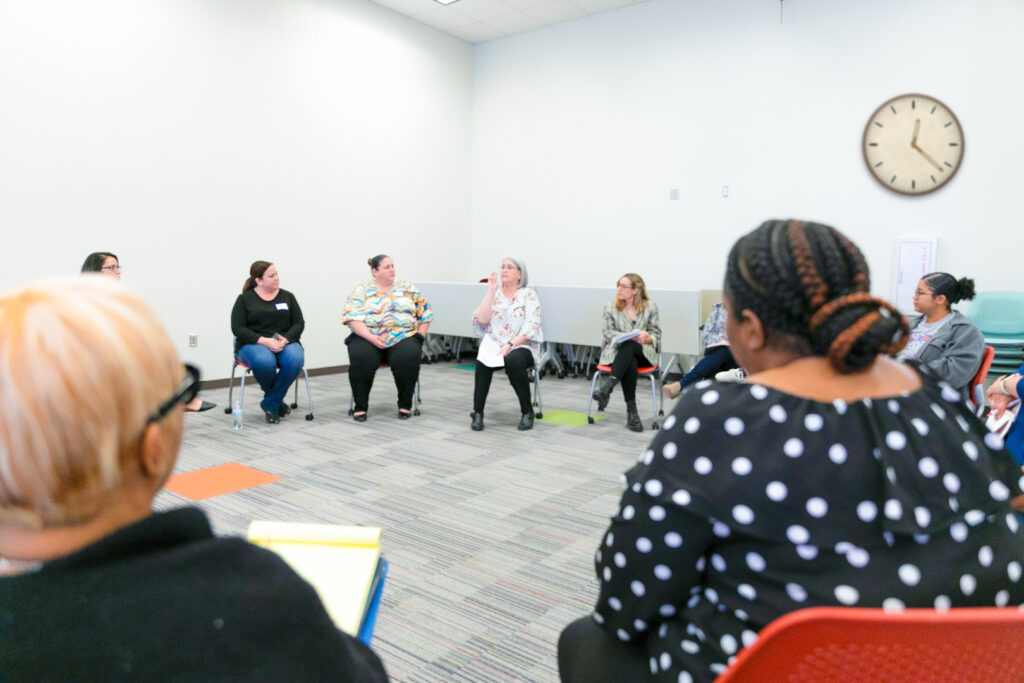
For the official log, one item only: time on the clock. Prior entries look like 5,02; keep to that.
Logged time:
12,22
